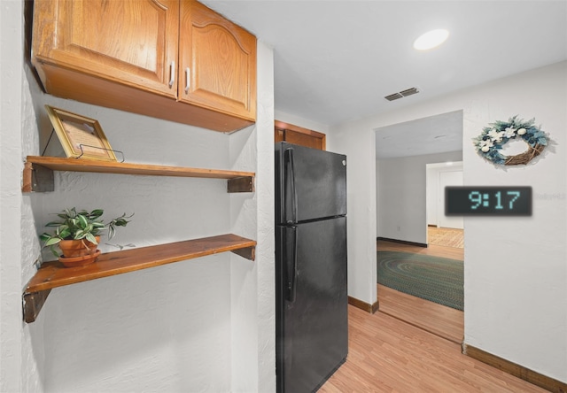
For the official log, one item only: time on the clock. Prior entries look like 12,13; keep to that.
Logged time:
9,17
